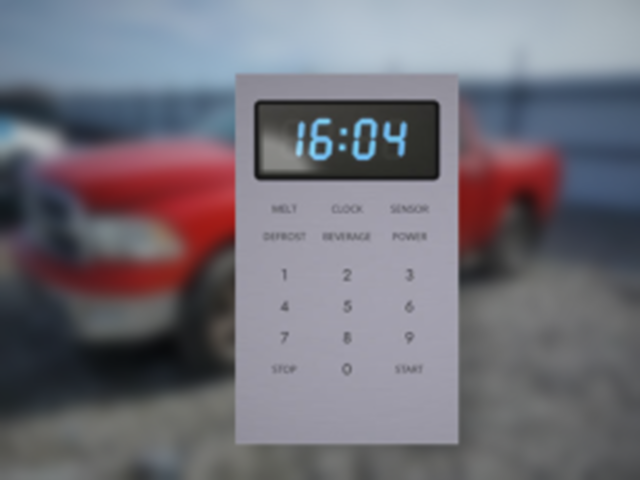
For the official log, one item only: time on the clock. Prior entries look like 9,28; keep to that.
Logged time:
16,04
